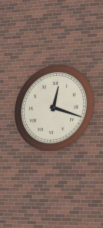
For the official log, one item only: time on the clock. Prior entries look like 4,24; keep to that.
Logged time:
12,18
